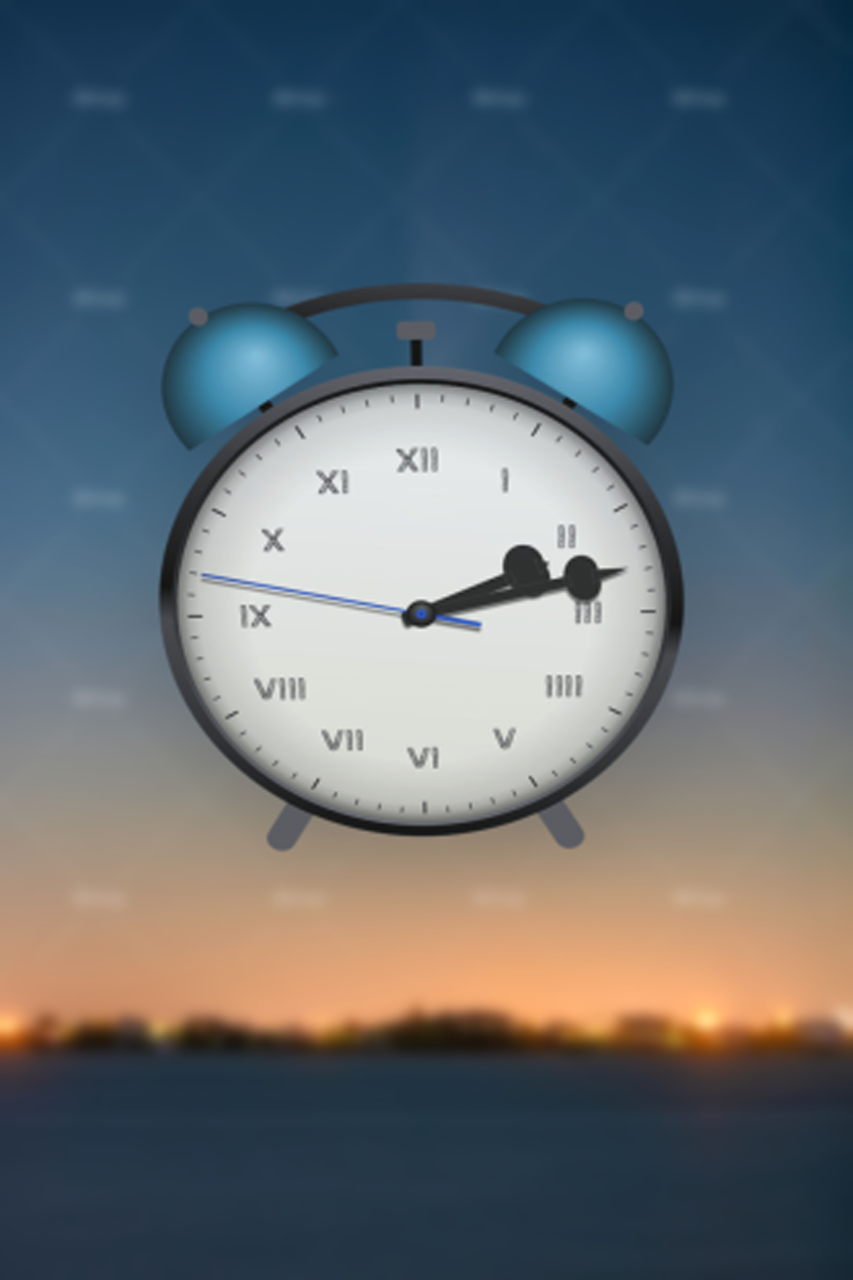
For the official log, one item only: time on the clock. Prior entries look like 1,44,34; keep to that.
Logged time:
2,12,47
